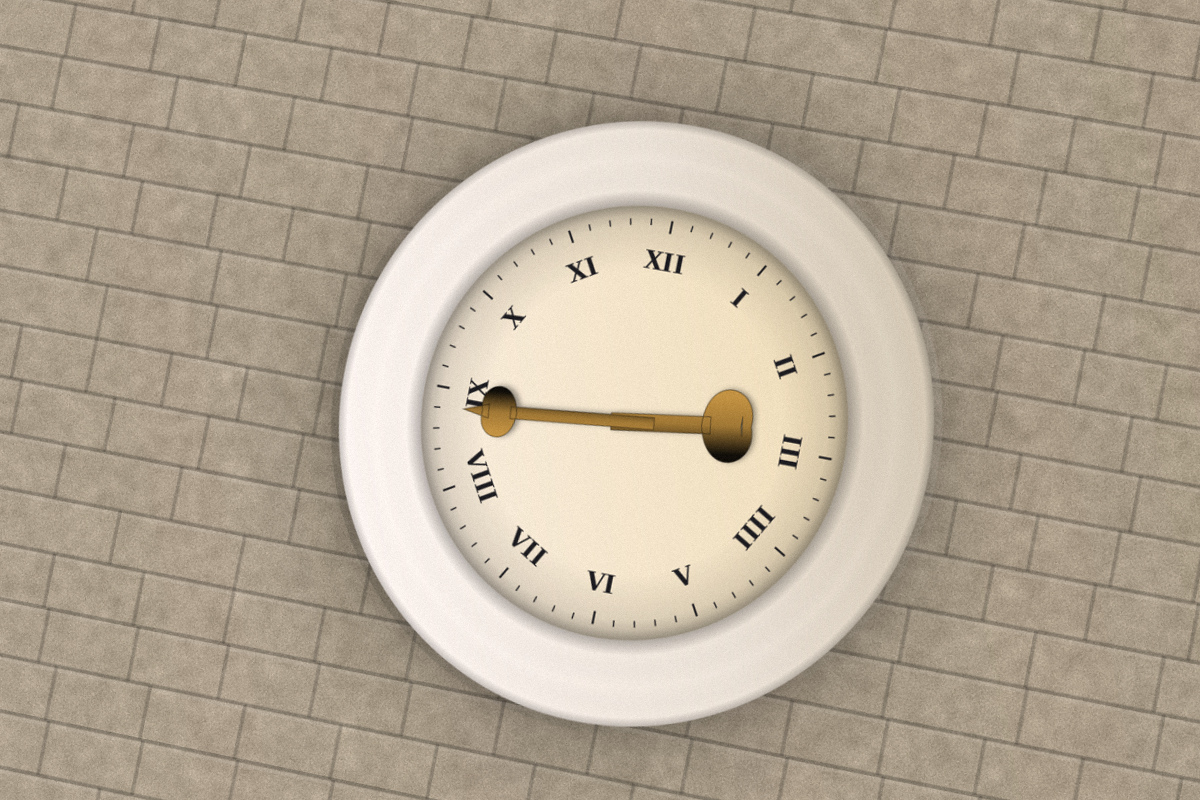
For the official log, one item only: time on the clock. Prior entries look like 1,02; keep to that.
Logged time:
2,44
